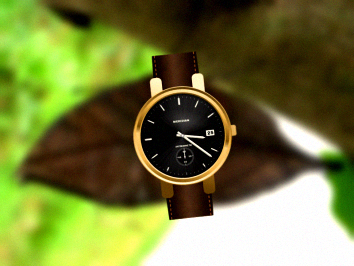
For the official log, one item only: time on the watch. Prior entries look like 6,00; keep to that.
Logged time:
3,22
